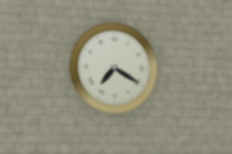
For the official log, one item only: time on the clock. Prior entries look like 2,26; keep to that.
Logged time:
7,20
